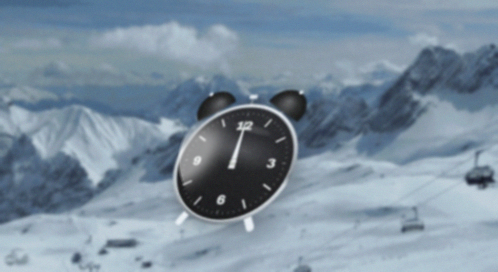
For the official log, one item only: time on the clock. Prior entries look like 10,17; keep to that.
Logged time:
12,00
